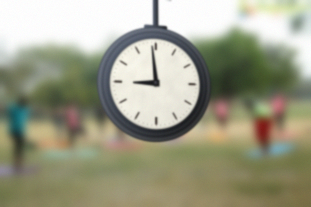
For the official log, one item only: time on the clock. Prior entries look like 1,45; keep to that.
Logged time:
8,59
